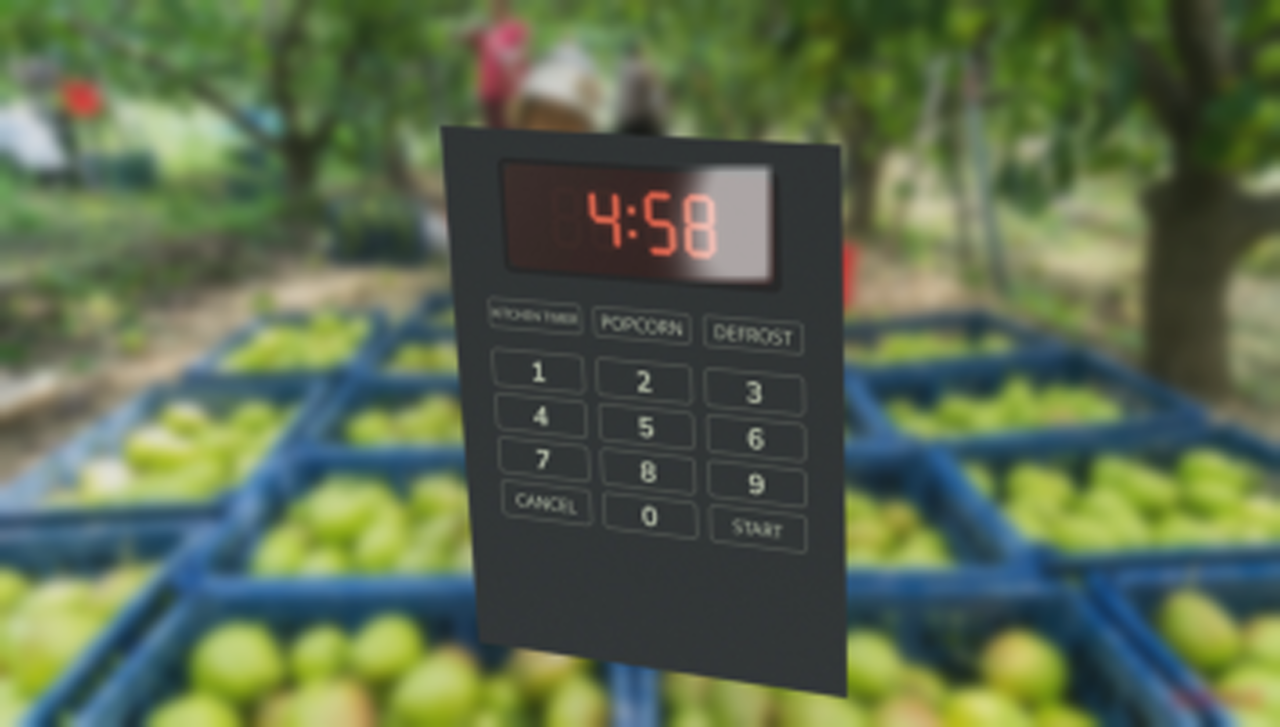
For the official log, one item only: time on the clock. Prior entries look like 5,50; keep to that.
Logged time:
4,58
